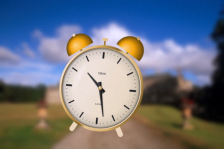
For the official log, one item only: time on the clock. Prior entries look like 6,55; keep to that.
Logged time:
10,28
